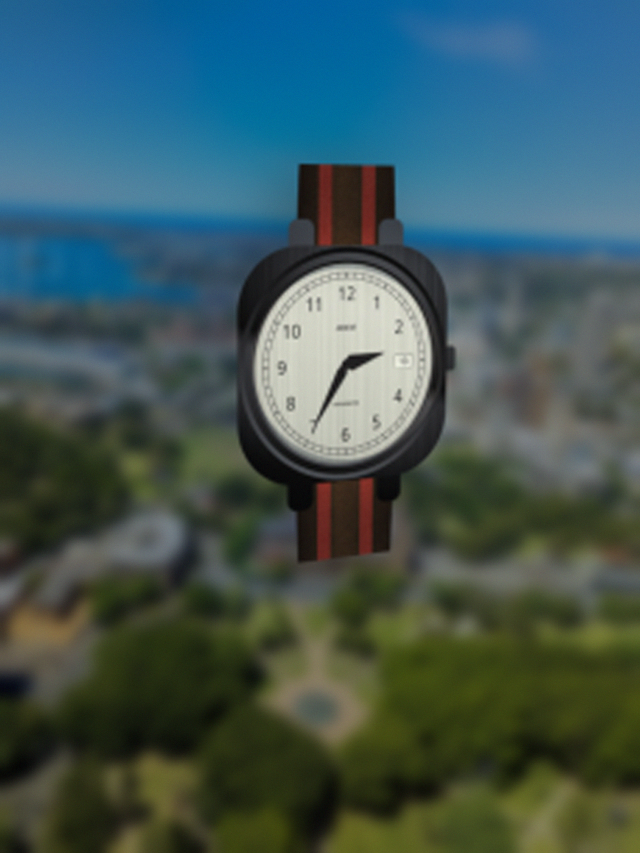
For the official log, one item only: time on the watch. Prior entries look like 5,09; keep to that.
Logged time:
2,35
